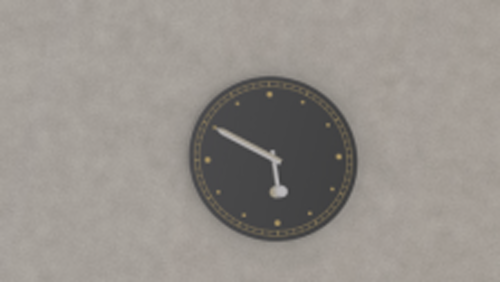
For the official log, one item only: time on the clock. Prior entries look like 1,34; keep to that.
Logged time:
5,50
